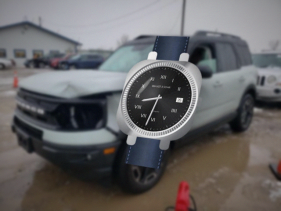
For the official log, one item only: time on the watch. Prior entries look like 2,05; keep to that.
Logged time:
8,32
